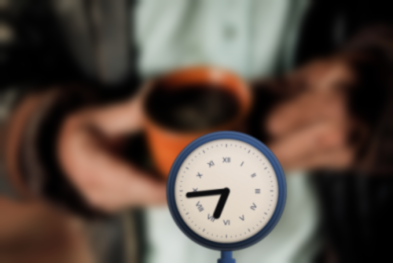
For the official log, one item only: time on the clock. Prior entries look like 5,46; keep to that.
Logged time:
6,44
